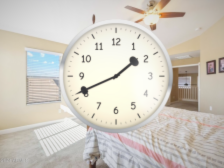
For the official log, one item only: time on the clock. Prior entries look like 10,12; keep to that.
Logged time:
1,41
